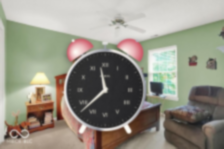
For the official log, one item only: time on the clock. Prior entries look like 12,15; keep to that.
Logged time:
11,38
